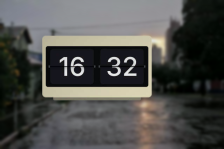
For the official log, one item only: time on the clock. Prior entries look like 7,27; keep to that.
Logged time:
16,32
